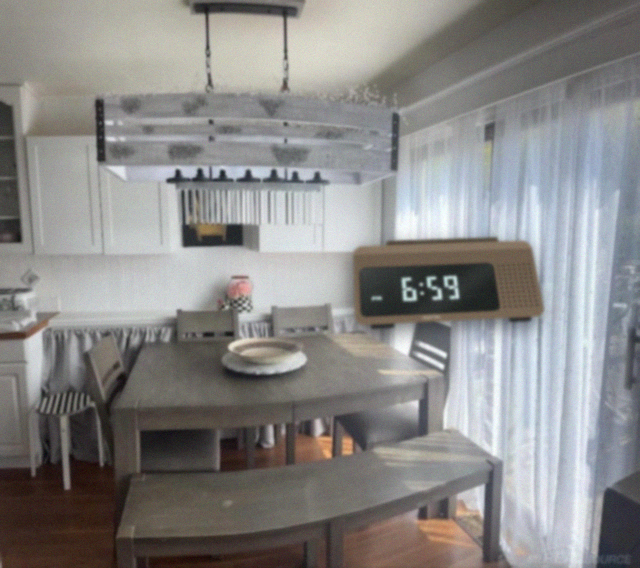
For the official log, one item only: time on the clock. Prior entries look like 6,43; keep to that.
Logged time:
6,59
